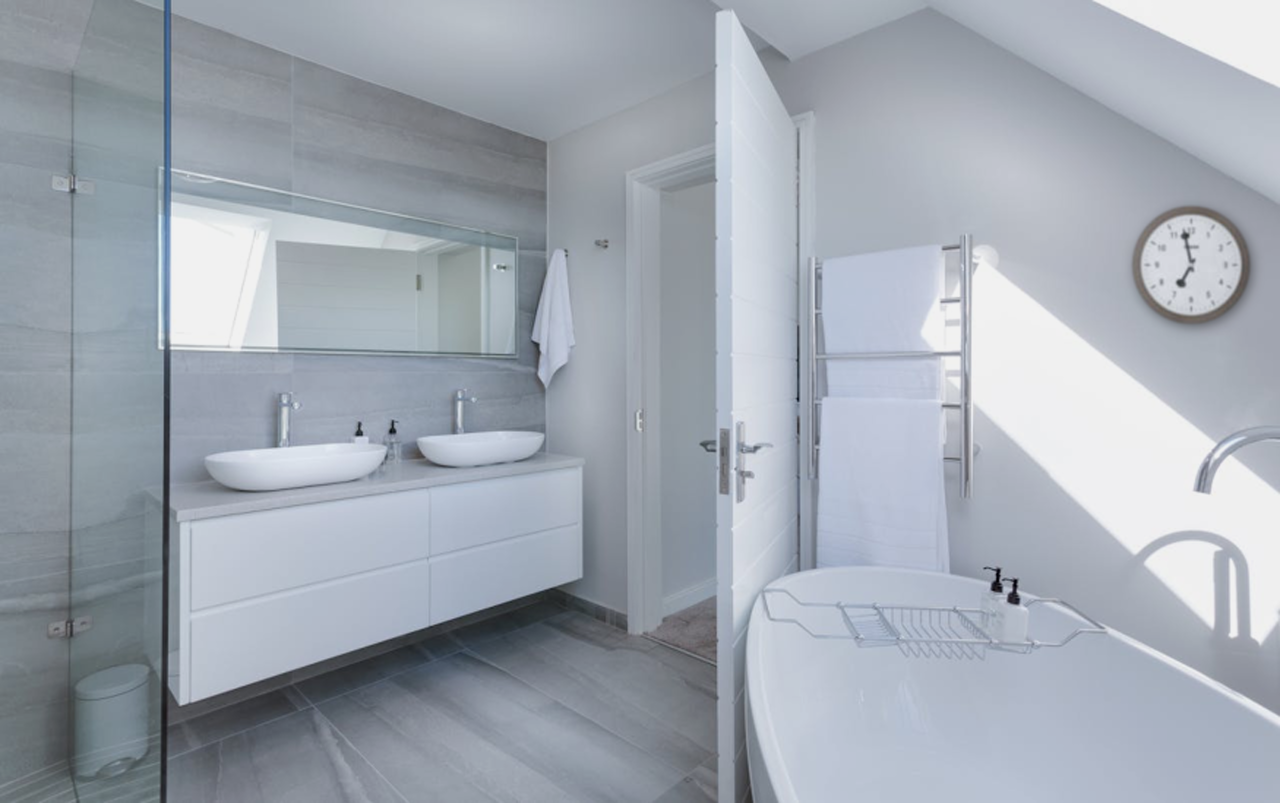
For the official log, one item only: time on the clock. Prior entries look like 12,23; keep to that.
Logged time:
6,58
